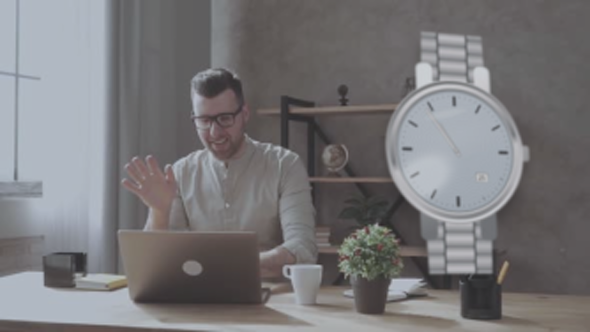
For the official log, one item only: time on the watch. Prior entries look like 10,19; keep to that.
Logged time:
10,54
